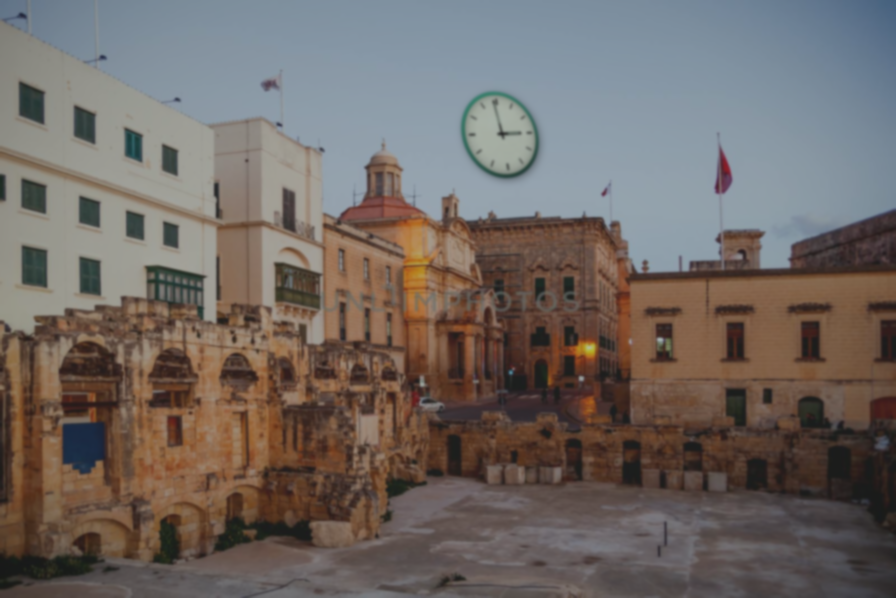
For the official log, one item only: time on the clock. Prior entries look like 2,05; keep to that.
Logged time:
2,59
